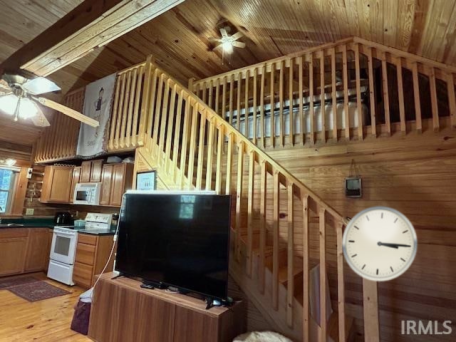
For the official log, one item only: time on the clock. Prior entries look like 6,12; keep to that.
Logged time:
3,15
